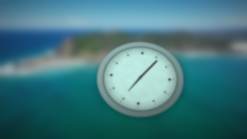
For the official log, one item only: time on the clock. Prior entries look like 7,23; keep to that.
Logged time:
7,06
